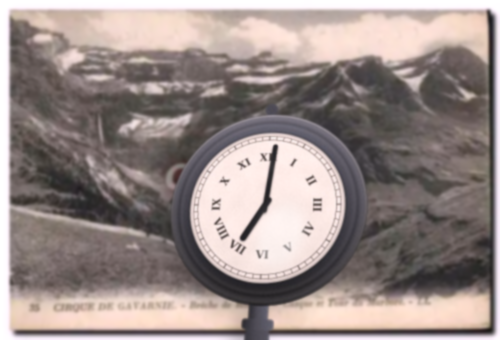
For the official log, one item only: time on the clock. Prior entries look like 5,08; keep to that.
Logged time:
7,01
